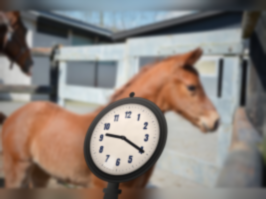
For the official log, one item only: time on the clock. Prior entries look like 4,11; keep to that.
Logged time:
9,20
